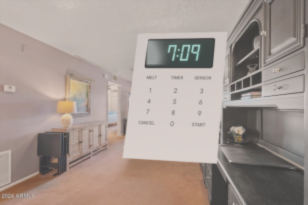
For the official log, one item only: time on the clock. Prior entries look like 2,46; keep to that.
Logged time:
7,09
